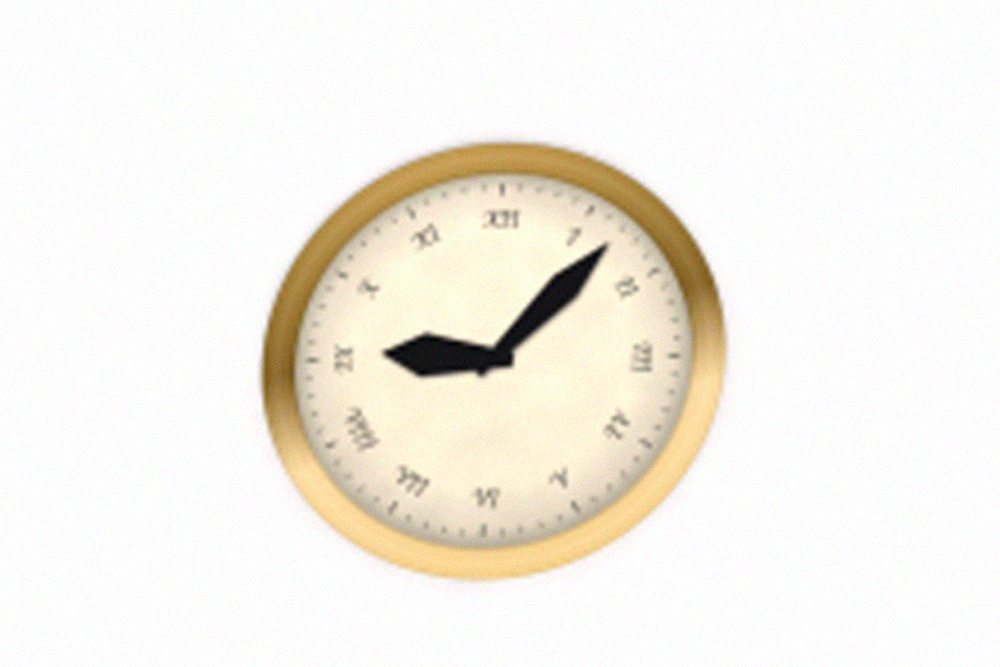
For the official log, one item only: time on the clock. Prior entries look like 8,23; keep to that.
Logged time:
9,07
